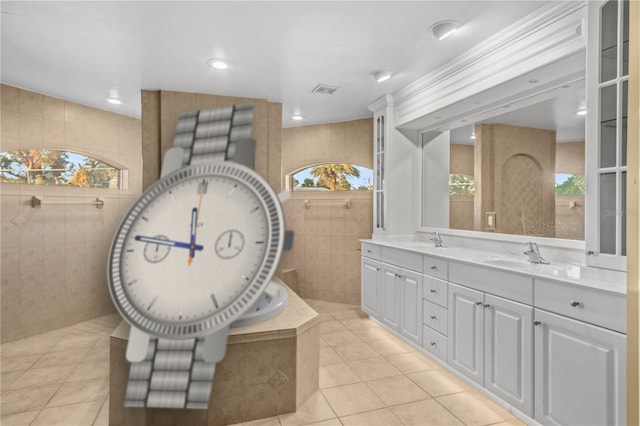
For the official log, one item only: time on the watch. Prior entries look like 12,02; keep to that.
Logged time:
11,47
